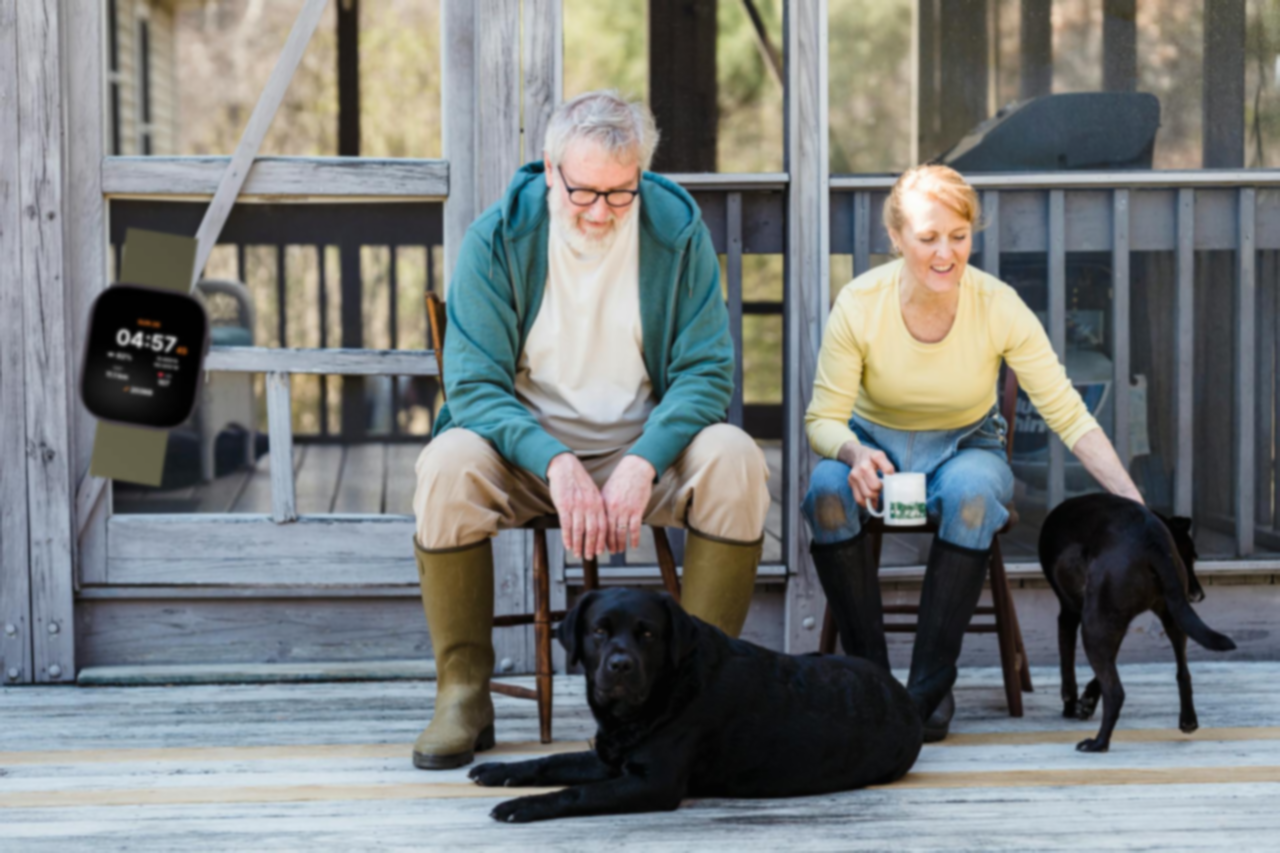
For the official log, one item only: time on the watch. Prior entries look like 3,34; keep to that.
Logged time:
4,57
